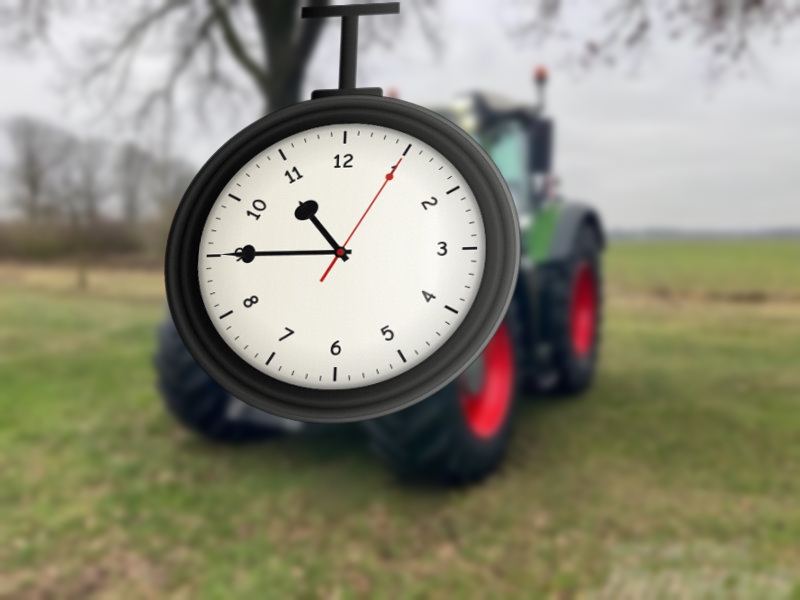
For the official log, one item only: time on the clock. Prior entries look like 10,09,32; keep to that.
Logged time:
10,45,05
